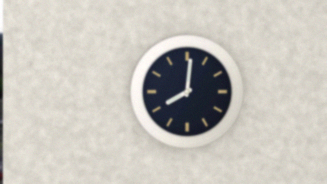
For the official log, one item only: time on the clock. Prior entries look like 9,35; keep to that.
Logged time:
8,01
